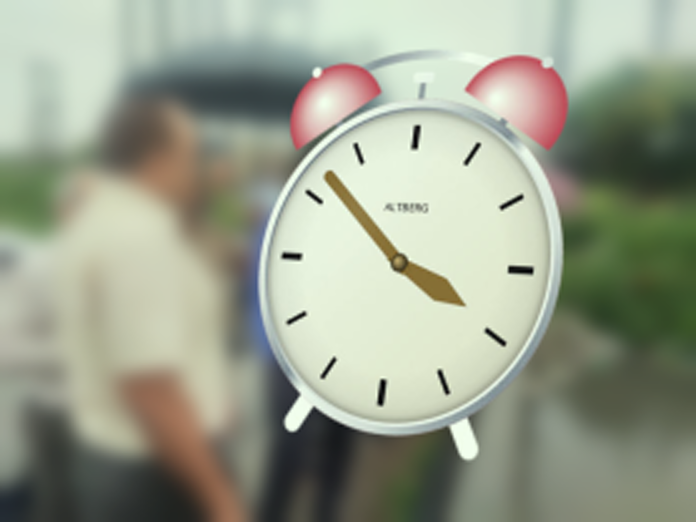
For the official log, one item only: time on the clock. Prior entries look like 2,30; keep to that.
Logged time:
3,52
